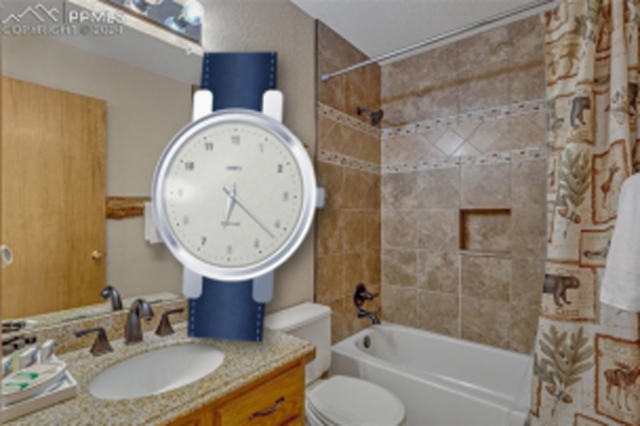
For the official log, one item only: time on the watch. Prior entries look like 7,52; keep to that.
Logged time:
6,22
